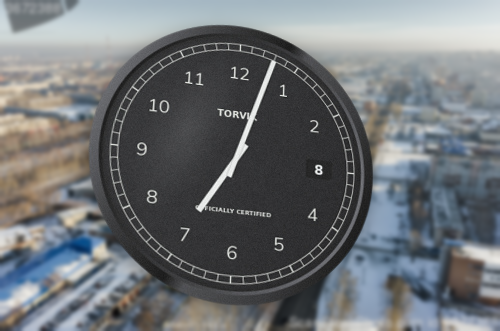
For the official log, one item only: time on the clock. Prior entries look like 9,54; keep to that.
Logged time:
7,03
